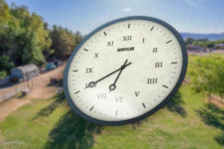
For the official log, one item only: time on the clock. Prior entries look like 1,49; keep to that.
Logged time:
6,40
